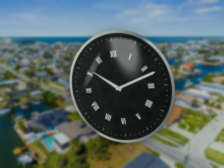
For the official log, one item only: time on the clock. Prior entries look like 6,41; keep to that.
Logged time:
10,12
